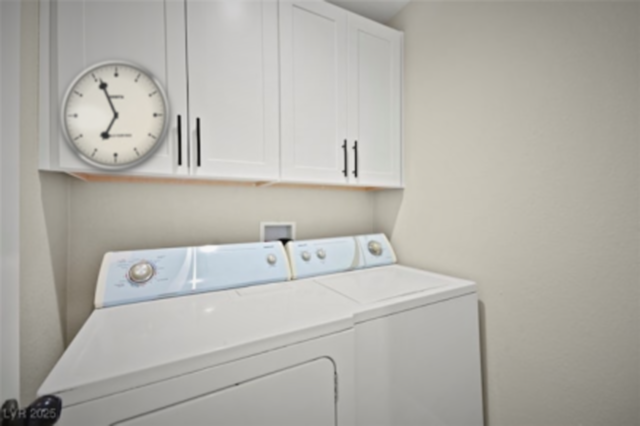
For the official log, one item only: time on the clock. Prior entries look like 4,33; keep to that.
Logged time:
6,56
